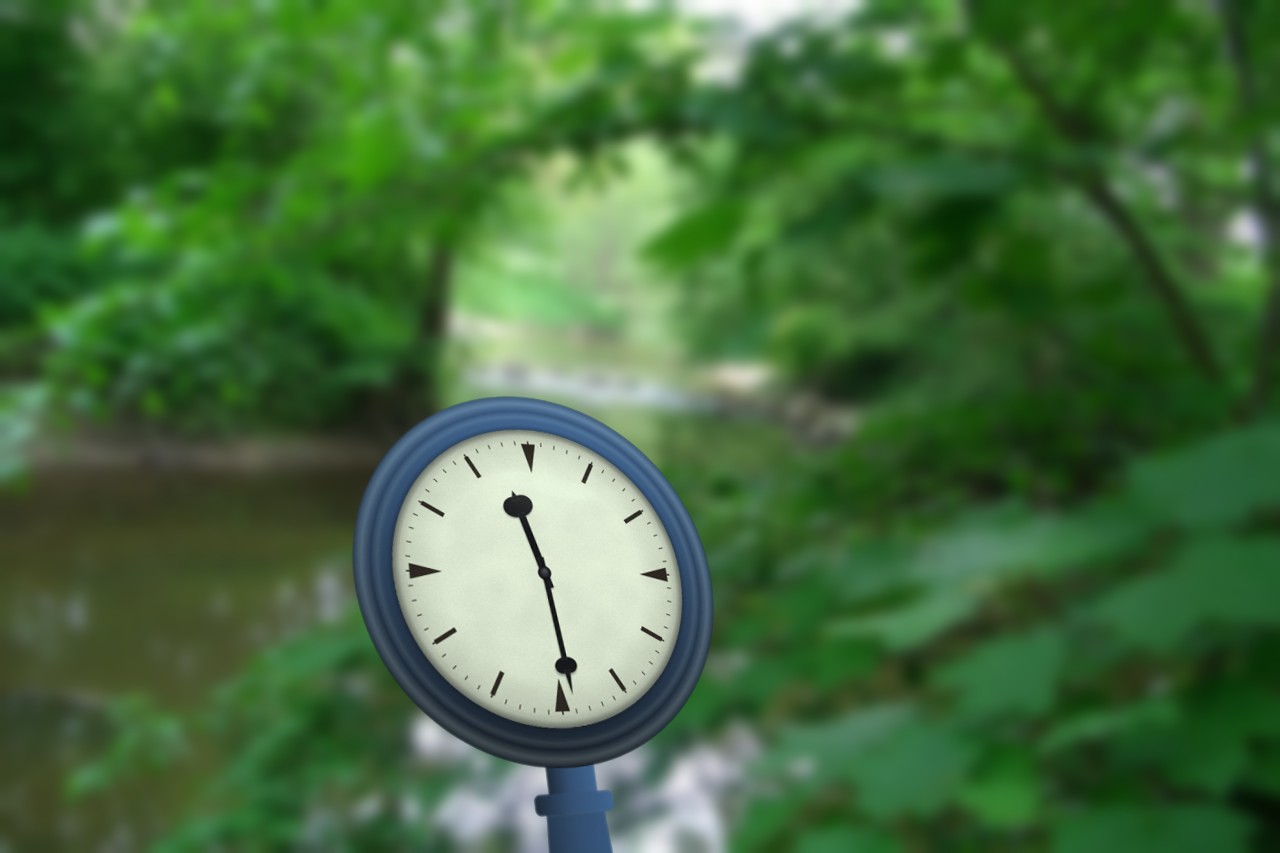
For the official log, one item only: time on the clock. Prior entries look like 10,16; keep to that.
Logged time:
11,29
